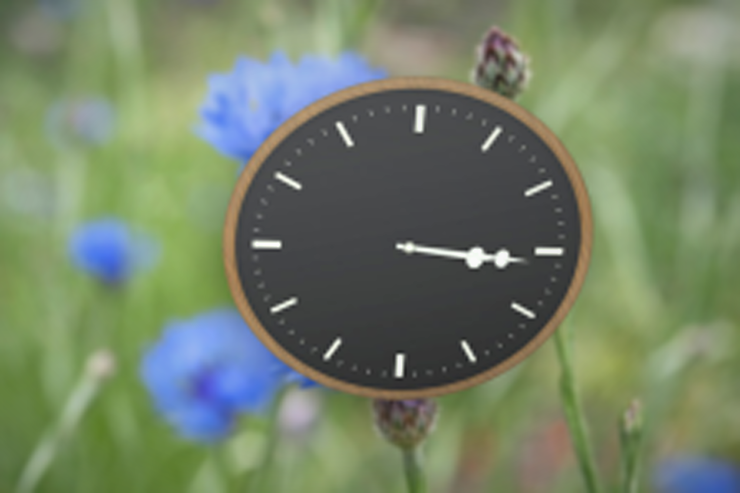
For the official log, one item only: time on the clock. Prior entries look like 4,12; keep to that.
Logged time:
3,16
